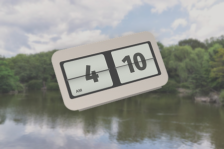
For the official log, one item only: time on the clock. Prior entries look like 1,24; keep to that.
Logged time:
4,10
